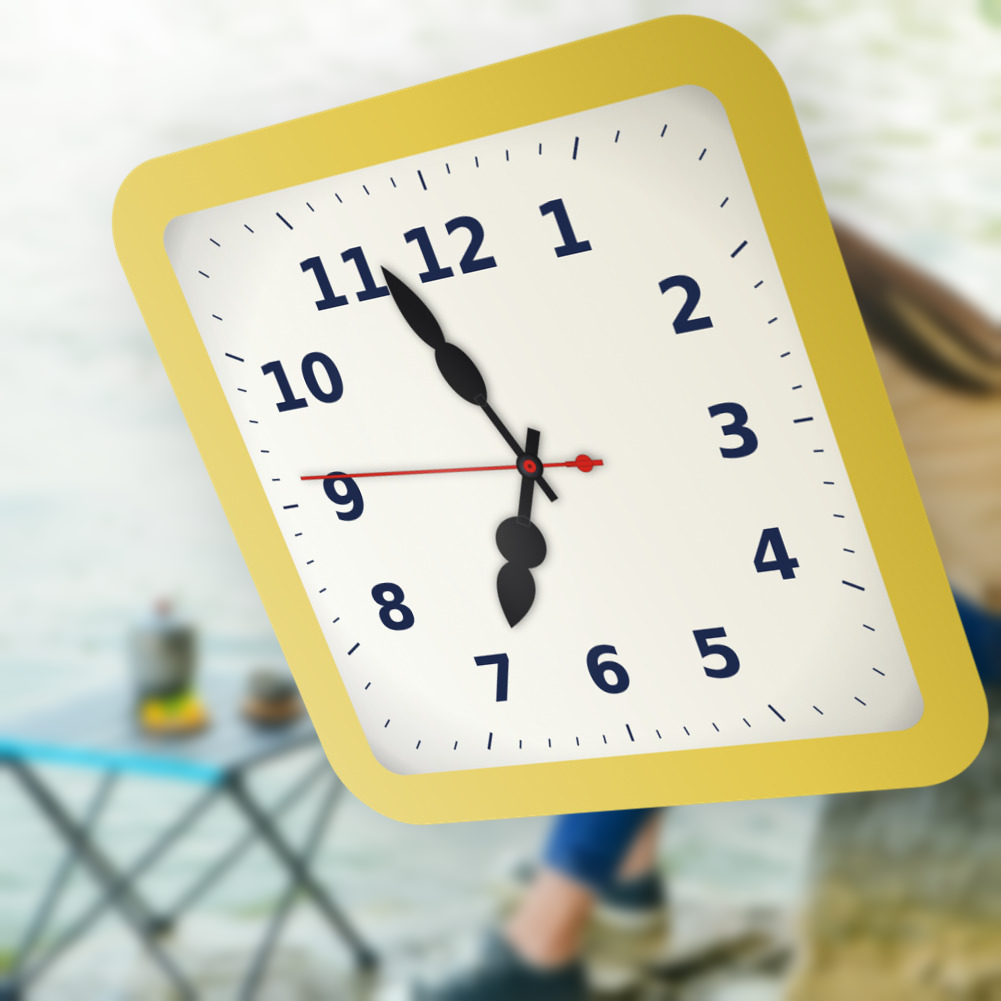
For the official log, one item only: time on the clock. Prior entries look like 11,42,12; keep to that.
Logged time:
6,56,46
